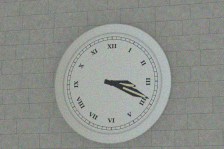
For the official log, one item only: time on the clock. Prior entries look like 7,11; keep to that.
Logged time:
3,19
